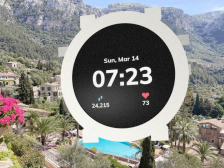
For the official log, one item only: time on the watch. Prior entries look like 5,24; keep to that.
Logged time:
7,23
